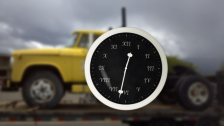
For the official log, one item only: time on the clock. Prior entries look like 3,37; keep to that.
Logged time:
12,32
